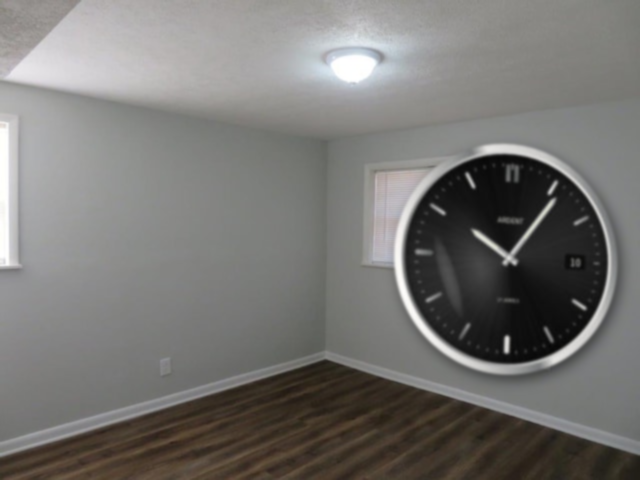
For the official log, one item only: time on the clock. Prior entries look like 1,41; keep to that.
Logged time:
10,06
